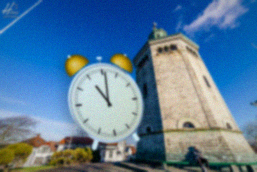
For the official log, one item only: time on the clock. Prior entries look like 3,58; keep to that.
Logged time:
11,01
